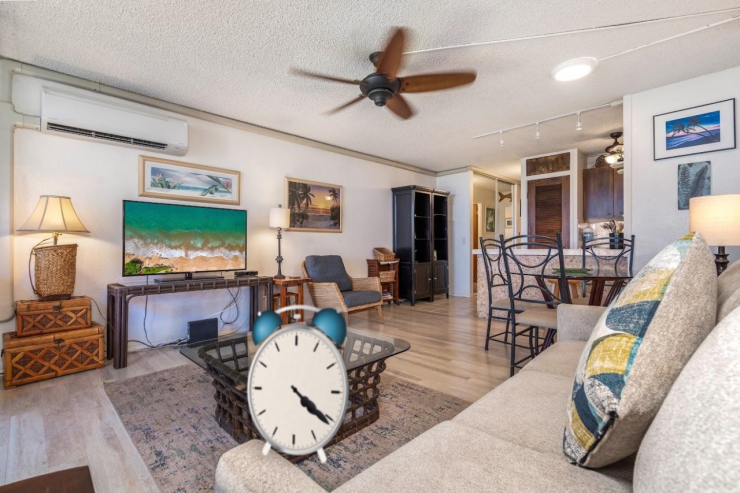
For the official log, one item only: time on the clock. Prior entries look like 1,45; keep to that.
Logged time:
4,21
